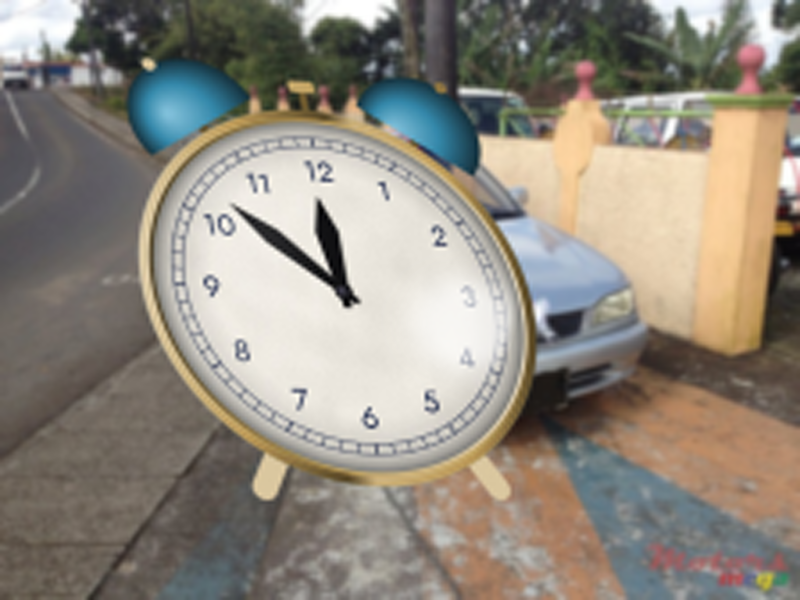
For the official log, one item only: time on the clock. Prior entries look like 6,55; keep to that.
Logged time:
11,52
